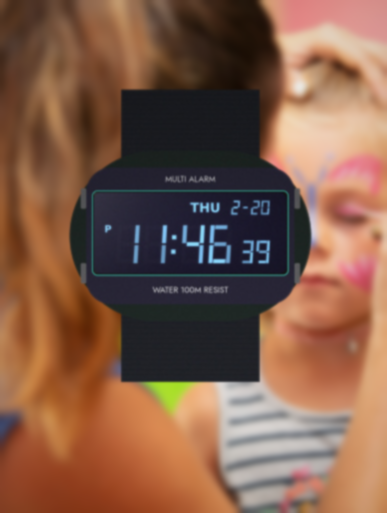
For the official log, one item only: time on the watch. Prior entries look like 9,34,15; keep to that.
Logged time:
11,46,39
